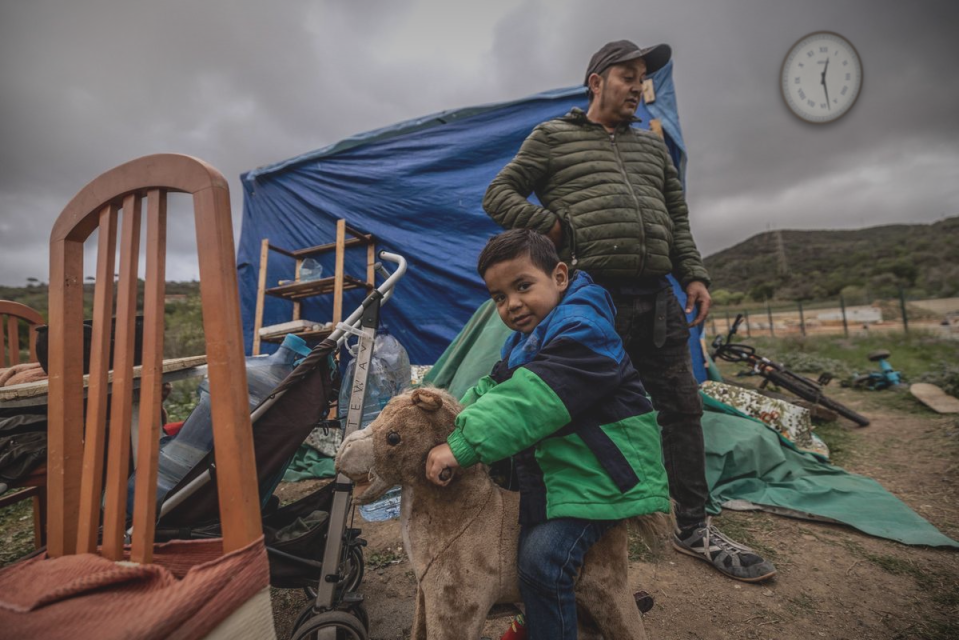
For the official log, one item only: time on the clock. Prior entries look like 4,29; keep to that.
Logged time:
12,28
